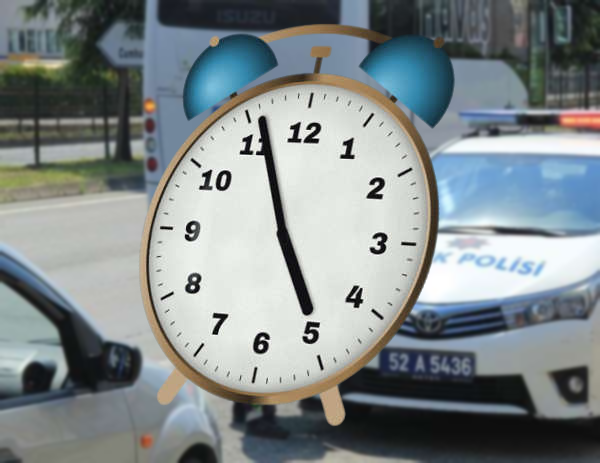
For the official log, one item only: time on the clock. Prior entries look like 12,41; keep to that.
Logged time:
4,56
